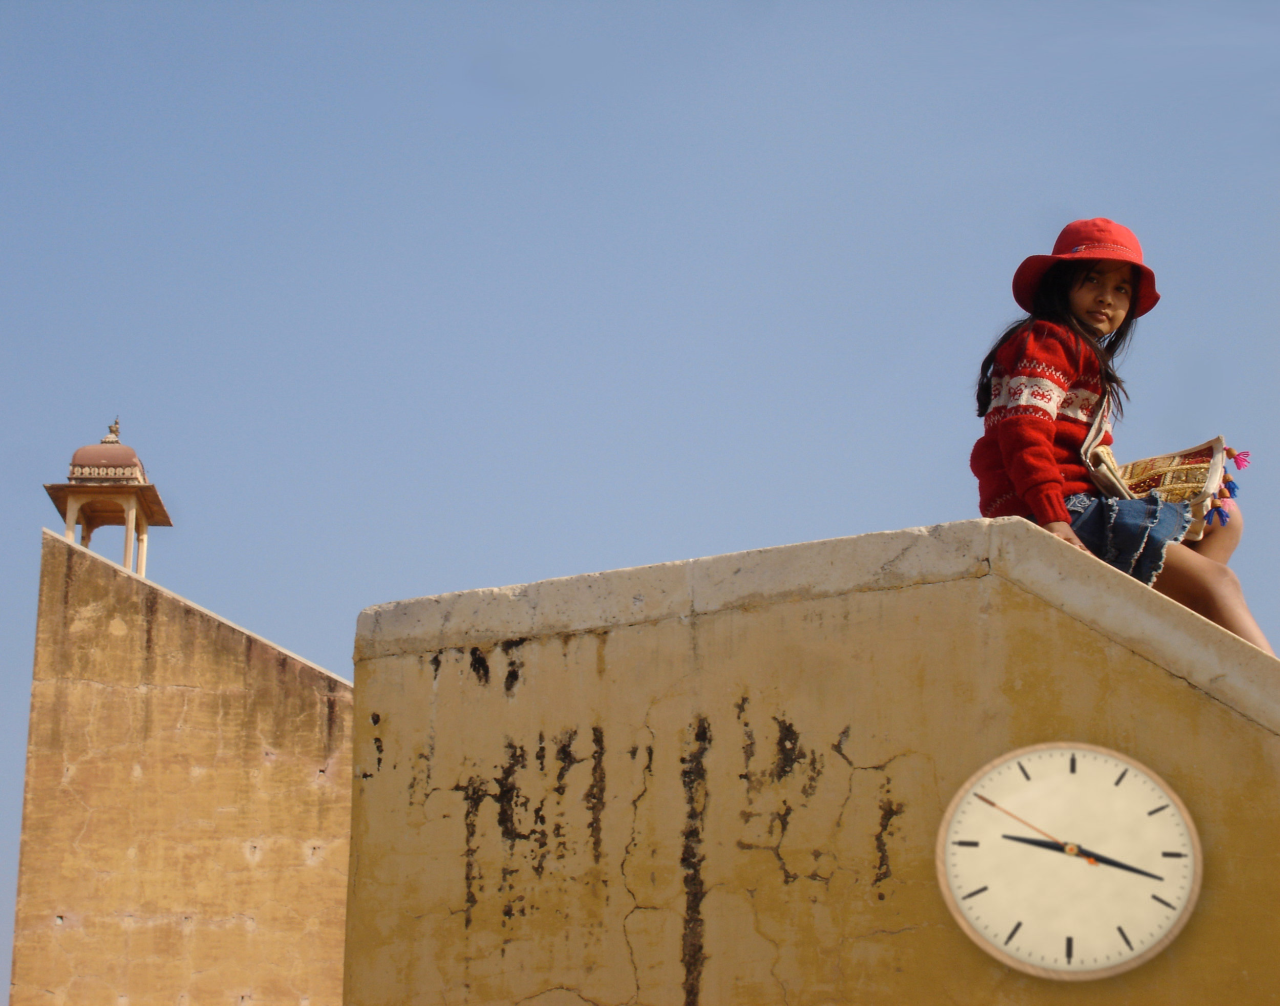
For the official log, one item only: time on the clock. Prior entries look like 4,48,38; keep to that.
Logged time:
9,17,50
